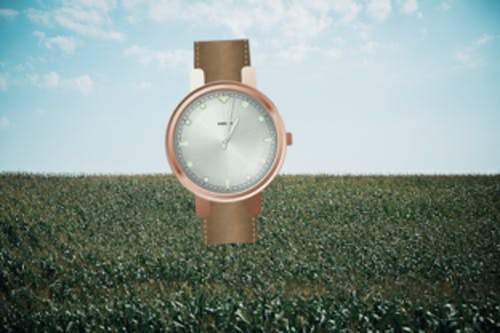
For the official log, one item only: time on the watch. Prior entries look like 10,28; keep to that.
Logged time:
1,02
